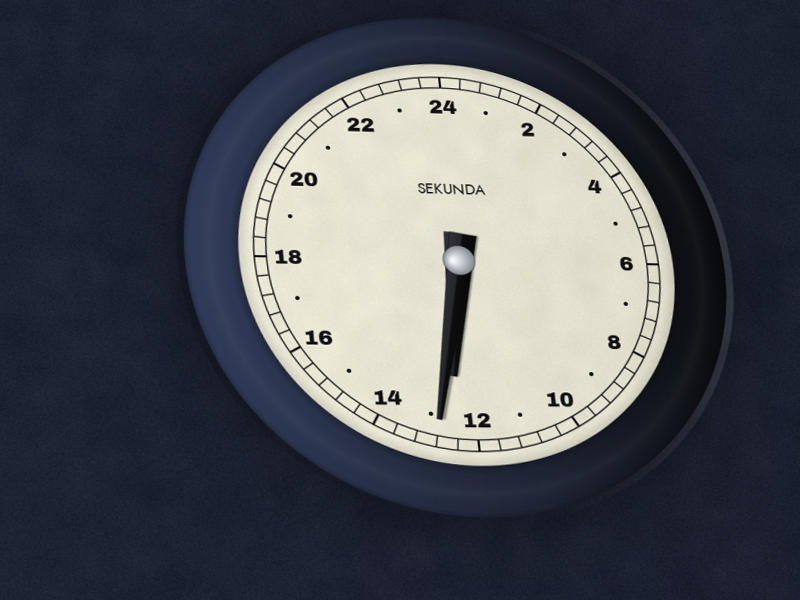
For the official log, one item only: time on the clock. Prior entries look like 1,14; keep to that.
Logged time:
12,32
